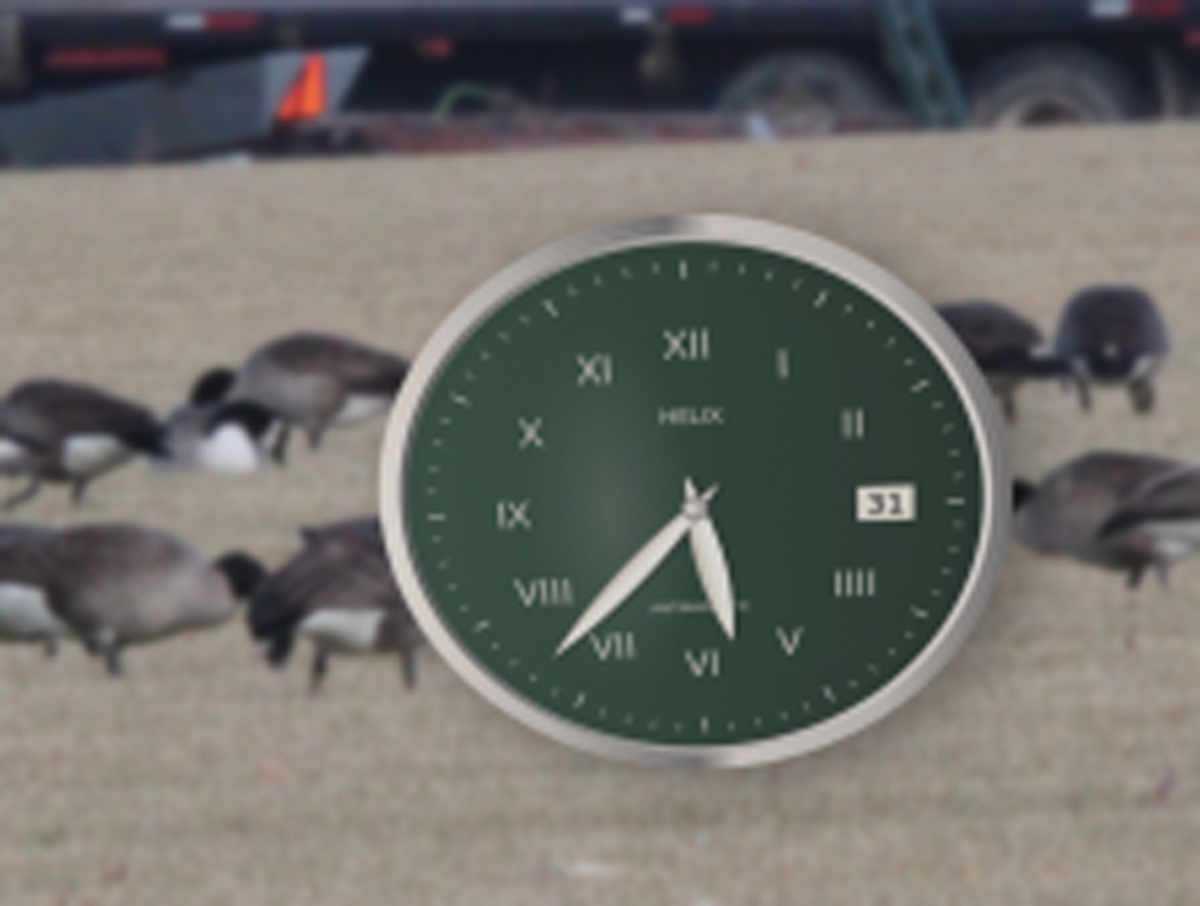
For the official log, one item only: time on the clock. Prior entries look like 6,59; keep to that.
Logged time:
5,37
